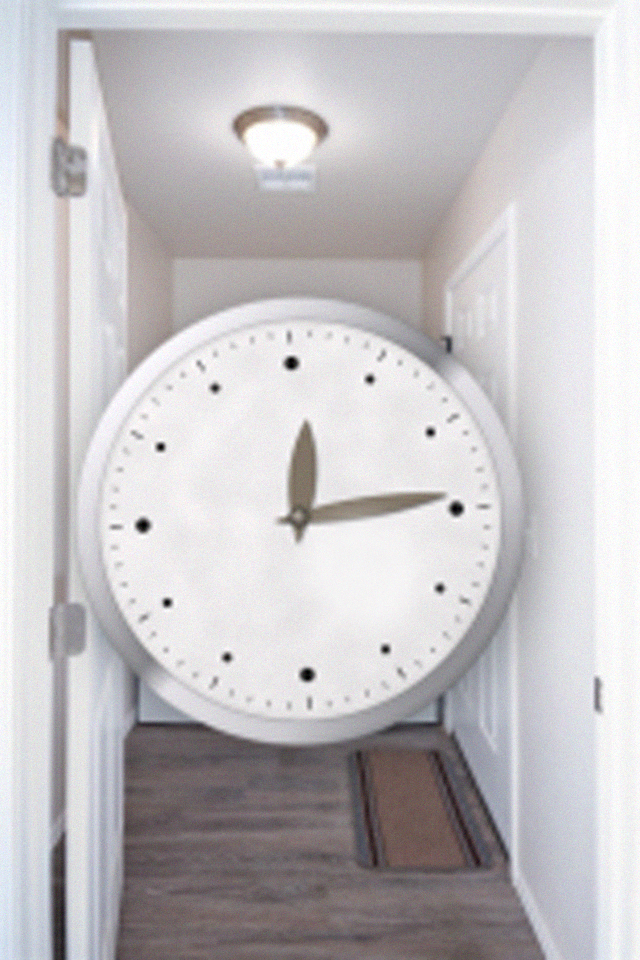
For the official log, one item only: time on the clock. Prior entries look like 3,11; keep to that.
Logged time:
12,14
